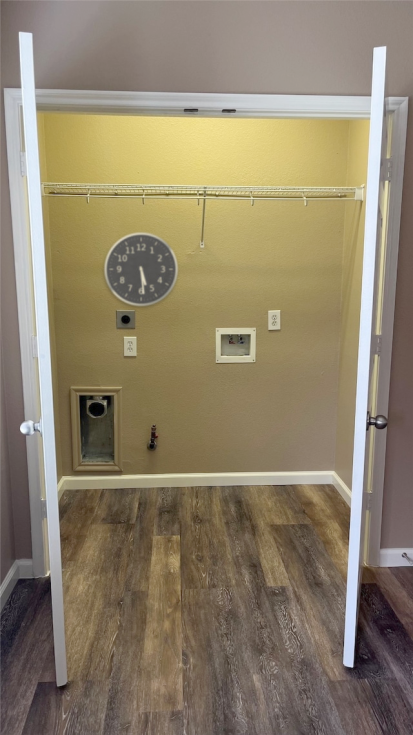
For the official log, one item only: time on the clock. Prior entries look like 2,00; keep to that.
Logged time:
5,29
